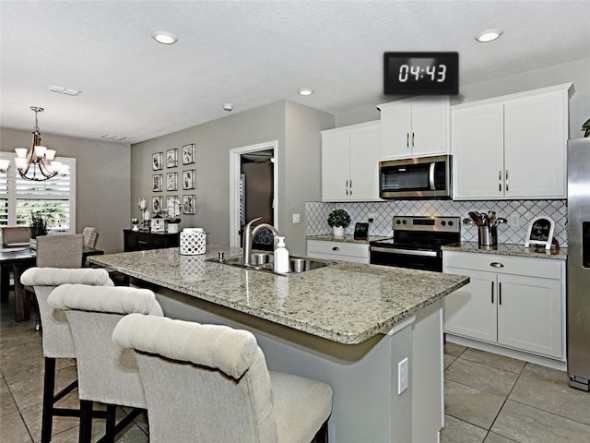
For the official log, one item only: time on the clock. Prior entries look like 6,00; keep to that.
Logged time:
4,43
